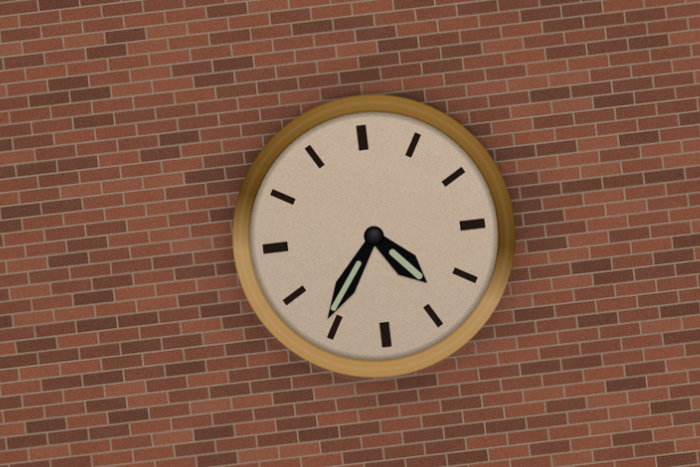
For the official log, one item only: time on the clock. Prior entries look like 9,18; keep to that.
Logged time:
4,36
